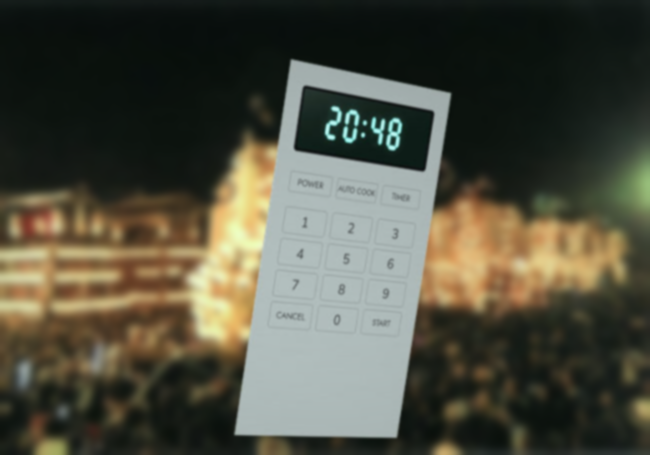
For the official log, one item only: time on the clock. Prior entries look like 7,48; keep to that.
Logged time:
20,48
